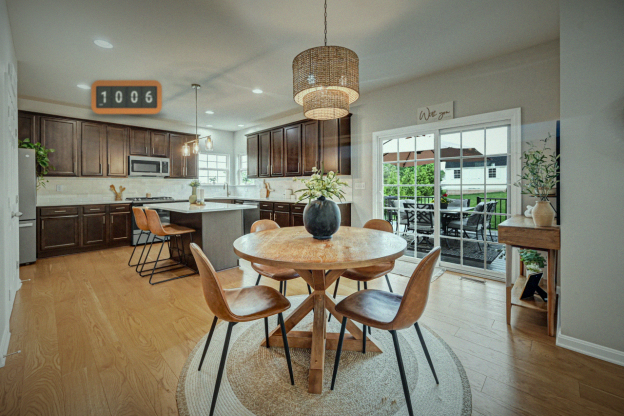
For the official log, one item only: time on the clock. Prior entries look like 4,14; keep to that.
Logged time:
10,06
